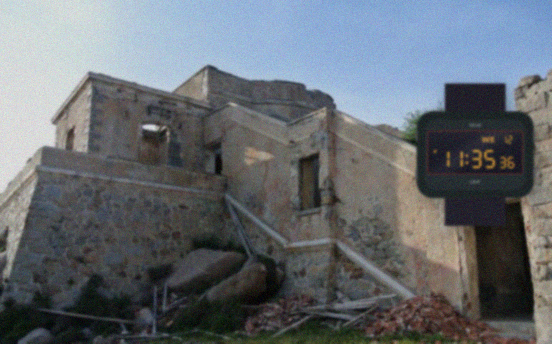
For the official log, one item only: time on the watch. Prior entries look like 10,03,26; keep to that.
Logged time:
11,35,36
